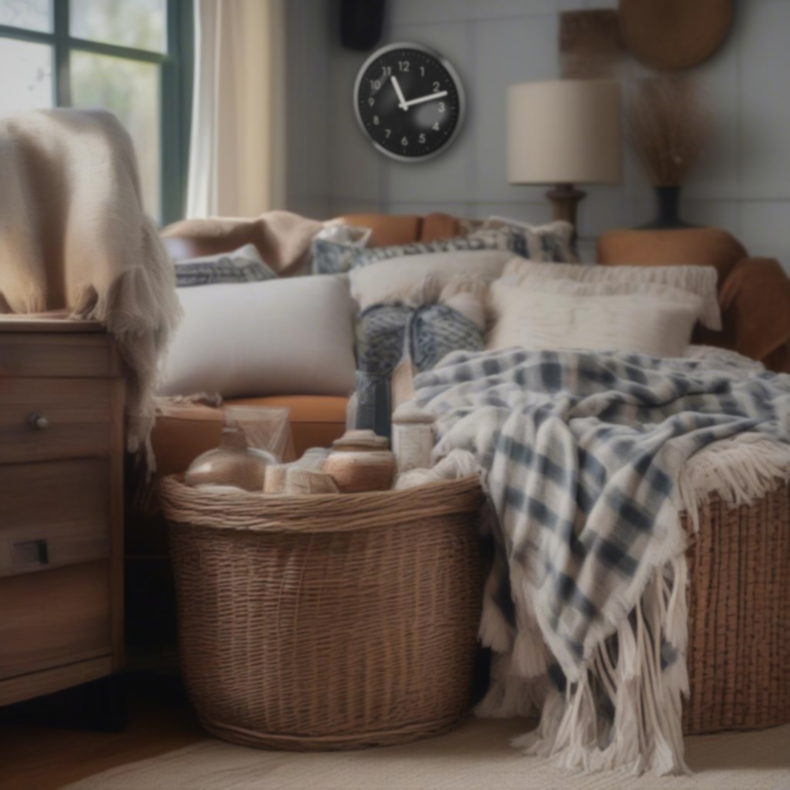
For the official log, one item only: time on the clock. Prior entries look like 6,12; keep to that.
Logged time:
11,12
